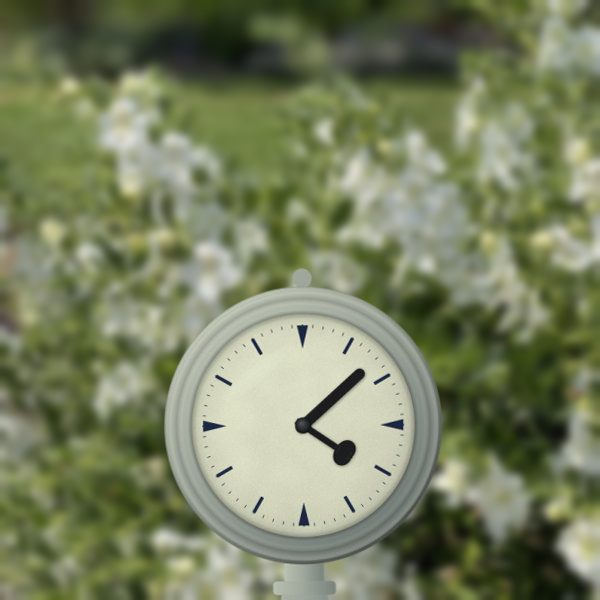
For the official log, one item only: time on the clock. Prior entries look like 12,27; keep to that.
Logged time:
4,08
